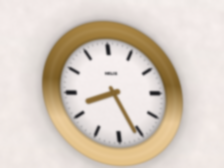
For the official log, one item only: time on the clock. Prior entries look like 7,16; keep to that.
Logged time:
8,26
